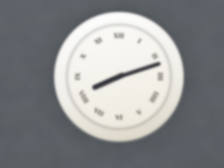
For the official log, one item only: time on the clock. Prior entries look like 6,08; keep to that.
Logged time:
8,12
